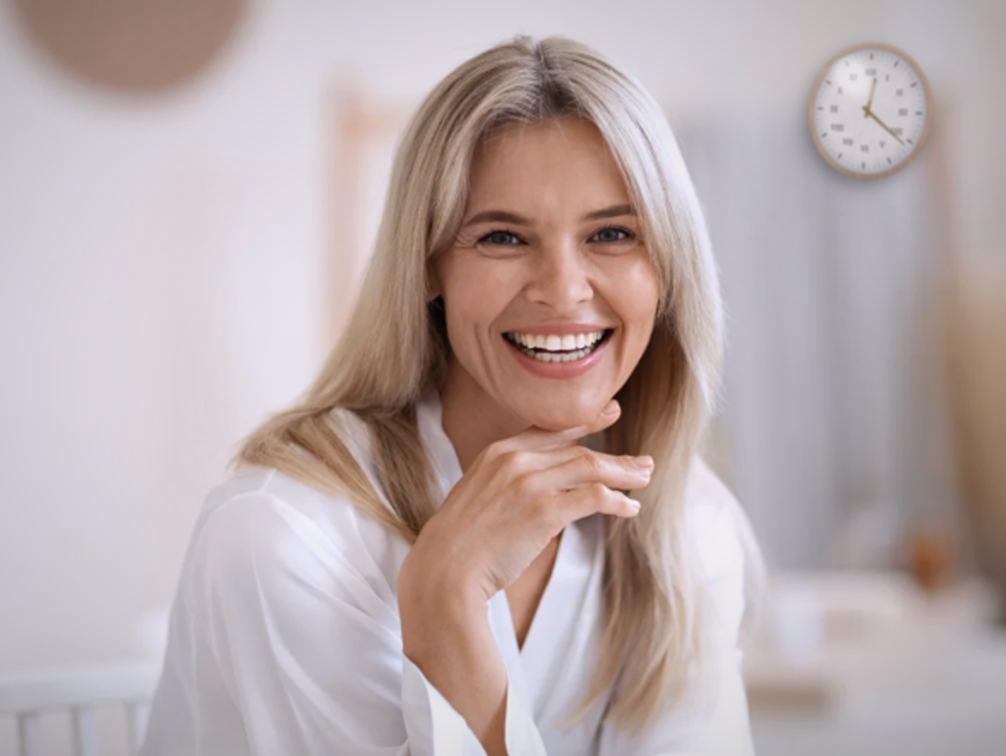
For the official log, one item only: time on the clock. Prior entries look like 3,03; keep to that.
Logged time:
12,21
